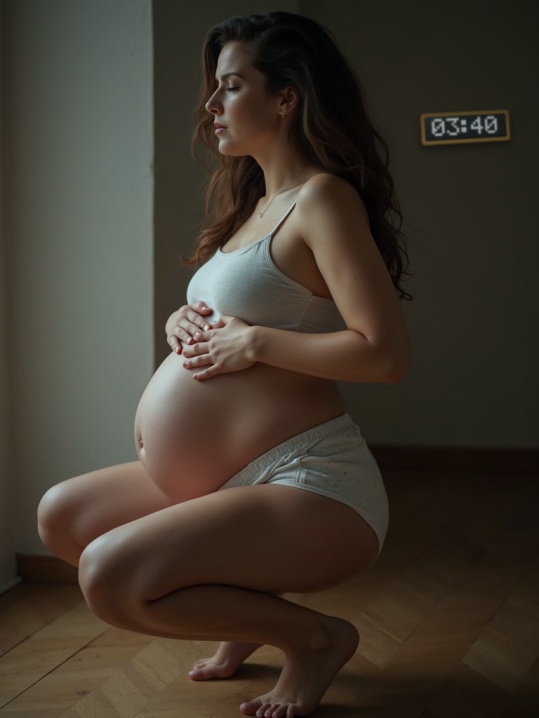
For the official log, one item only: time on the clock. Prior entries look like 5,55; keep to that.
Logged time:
3,40
